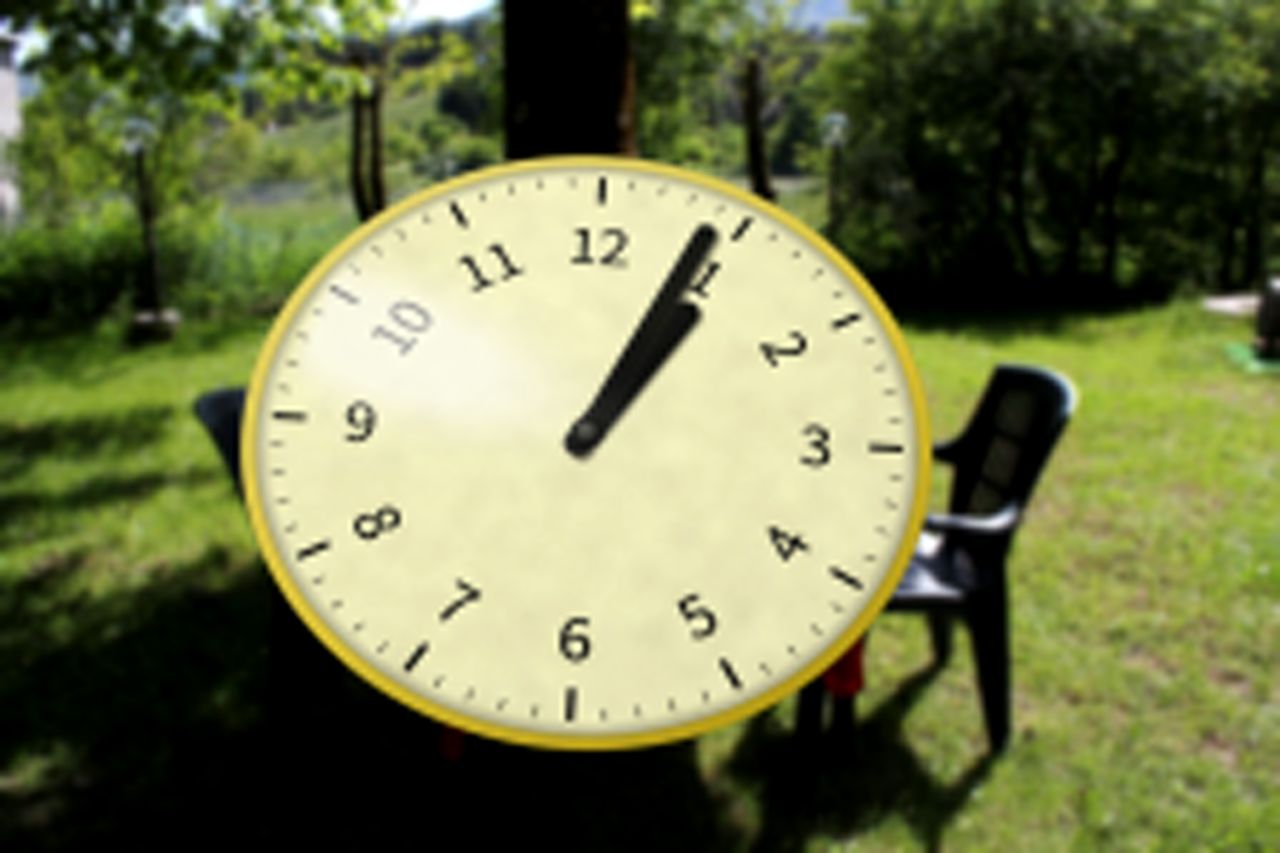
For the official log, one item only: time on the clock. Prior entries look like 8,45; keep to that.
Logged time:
1,04
